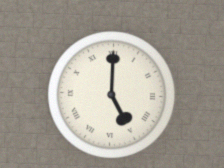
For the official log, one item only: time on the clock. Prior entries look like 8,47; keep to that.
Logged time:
5,00
